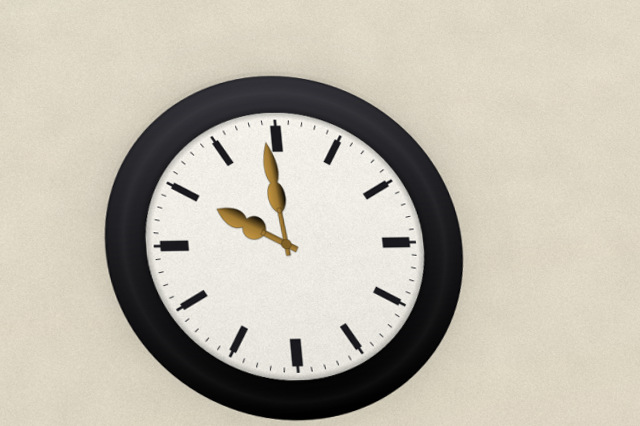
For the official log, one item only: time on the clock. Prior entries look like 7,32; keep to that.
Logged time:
9,59
